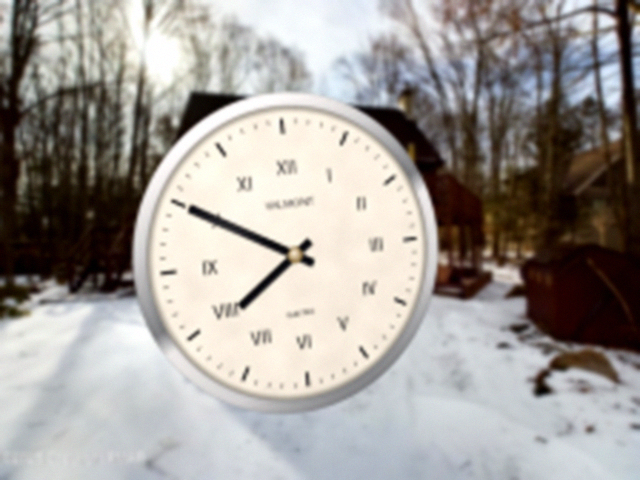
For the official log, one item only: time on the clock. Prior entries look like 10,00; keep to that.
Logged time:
7,50
